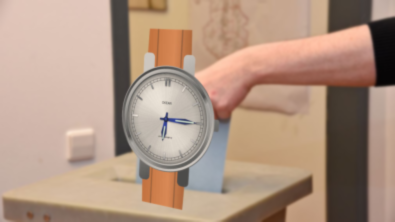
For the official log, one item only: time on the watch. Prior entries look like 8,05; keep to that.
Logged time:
6,15
